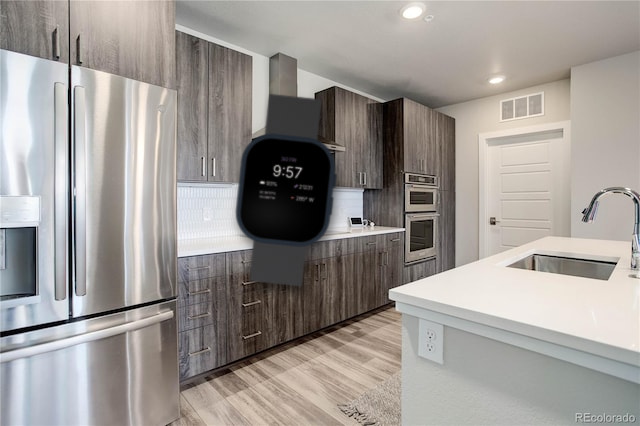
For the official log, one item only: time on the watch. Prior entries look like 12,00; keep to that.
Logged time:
9,57
